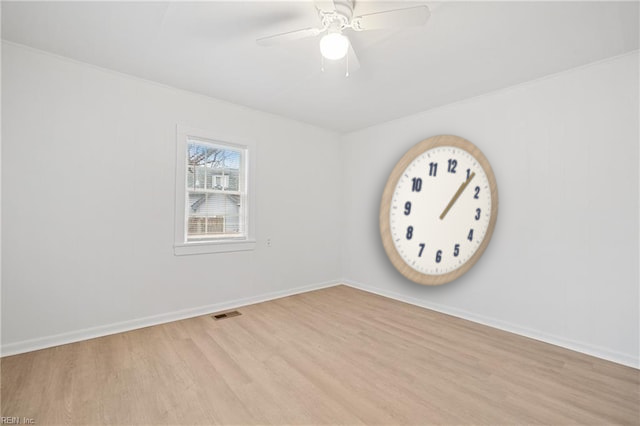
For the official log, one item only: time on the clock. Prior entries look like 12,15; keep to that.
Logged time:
1,06
